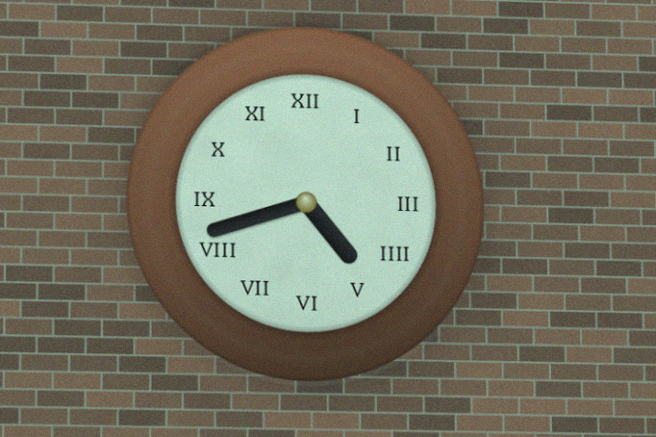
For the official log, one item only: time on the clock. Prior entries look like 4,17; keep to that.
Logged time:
4,42
